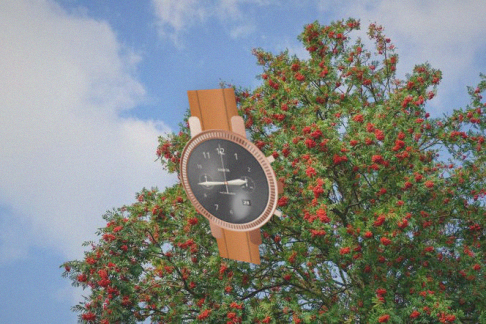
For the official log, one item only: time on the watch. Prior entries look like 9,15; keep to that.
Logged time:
2,44
